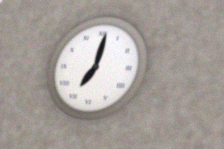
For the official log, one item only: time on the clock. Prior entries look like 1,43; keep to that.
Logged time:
7,01
